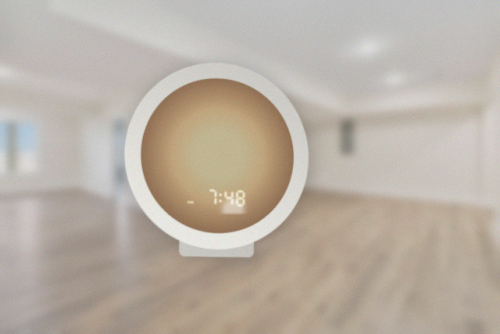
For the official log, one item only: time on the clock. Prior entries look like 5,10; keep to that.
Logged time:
7,48
